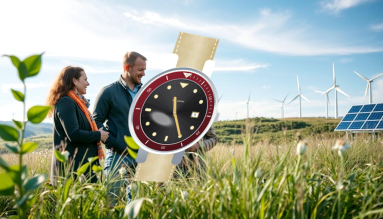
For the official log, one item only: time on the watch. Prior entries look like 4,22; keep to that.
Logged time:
11,25
